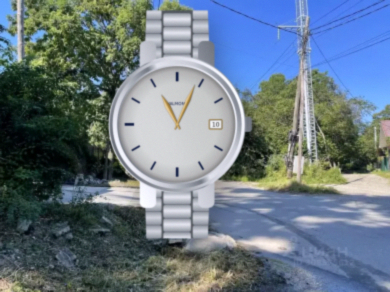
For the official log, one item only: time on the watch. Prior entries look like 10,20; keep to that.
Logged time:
11,04
